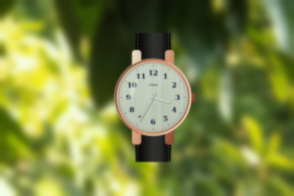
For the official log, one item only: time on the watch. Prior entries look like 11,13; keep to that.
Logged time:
3,35
